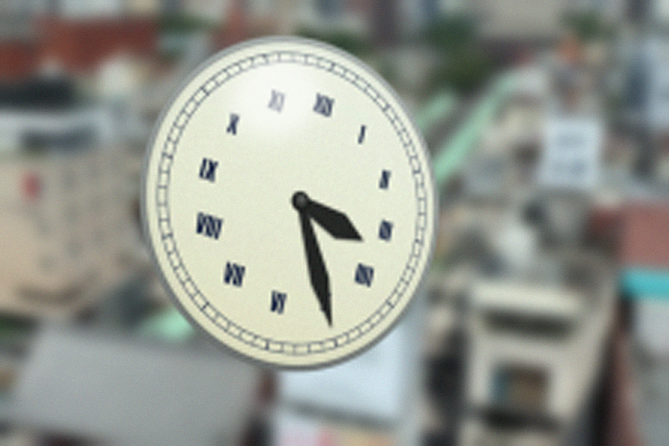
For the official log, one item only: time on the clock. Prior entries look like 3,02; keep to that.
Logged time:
3,25
